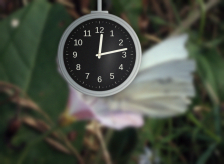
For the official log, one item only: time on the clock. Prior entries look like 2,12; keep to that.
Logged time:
12,13
